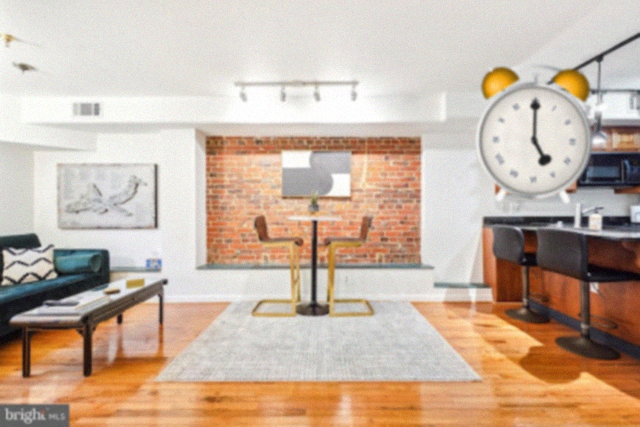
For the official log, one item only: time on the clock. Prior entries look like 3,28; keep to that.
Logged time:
5,00
